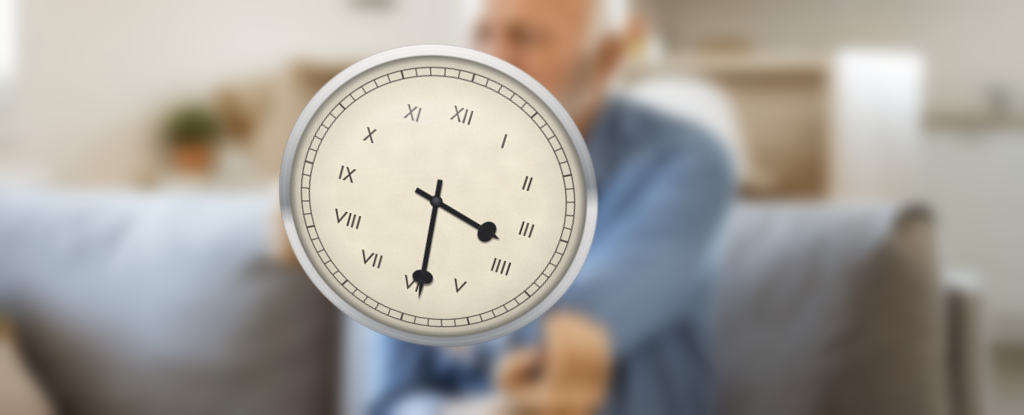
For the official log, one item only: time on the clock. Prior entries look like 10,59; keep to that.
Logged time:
3,29
